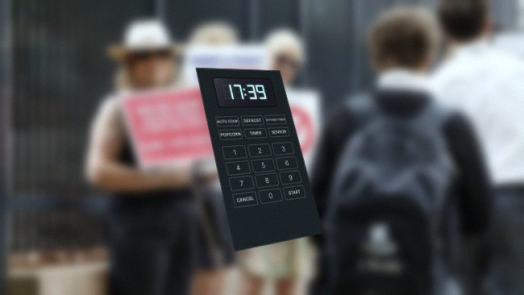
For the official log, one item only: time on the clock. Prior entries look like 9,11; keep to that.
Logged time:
17,39
